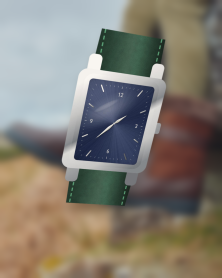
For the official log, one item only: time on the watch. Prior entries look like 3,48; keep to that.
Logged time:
1,37
